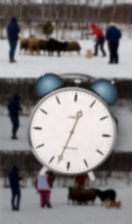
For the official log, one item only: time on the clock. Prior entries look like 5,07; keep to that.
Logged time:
12,33
